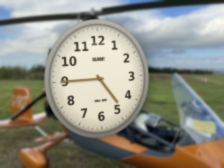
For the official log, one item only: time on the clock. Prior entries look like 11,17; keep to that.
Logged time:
4,45
